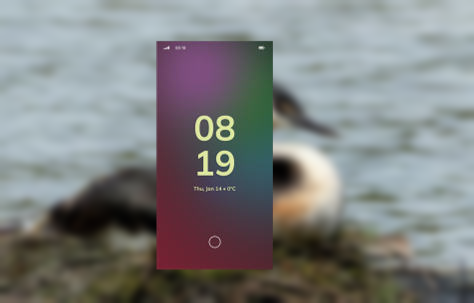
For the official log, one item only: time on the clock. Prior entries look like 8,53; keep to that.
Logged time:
8,19
